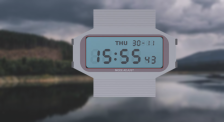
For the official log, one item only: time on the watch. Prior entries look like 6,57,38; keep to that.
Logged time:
15,55,43
